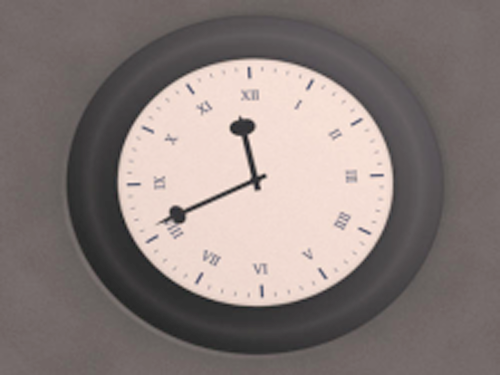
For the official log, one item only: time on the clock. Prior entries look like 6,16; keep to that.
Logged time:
11,41
